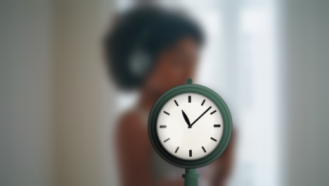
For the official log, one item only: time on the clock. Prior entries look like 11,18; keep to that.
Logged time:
11,08
